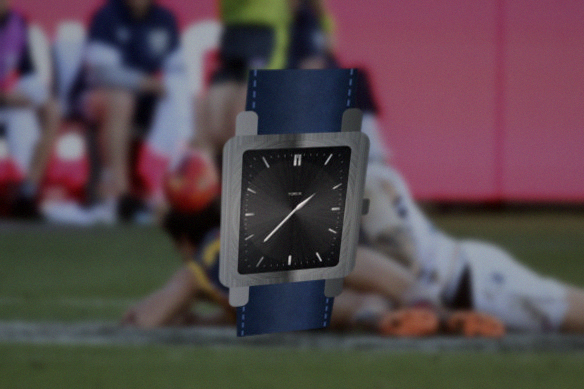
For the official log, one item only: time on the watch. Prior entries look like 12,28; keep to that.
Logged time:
1,37
